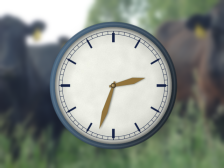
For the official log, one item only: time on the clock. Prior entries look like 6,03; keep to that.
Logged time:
2,33
